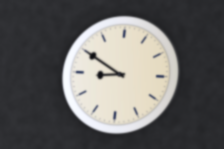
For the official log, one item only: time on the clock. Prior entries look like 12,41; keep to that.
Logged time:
8,50
